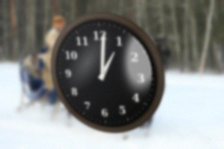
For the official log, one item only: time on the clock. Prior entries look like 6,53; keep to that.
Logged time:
1,01
